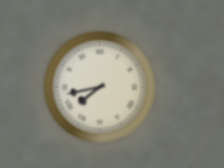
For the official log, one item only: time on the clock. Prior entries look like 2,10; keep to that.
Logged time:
7,43
